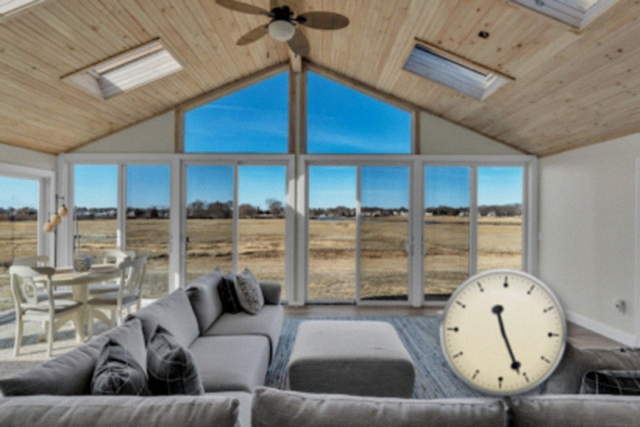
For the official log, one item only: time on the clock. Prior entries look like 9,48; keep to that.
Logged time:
11,26
